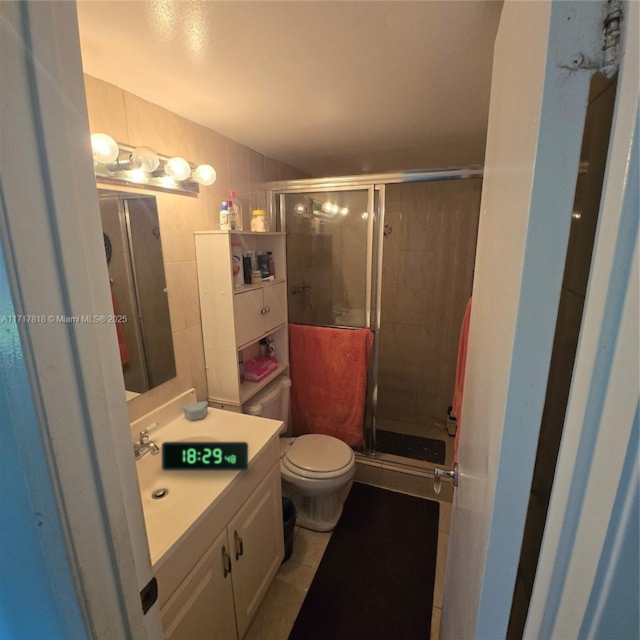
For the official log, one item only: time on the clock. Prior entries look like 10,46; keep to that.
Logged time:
18,29
